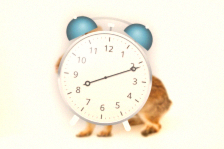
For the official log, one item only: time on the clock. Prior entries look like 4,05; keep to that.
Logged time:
8,11
